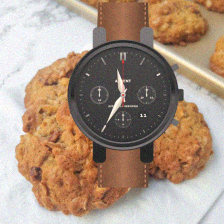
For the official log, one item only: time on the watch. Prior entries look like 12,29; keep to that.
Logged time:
11,35
